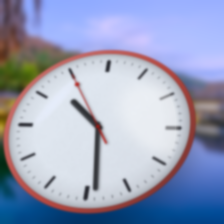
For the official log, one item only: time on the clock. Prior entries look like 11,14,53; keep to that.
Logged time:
10,28,55
